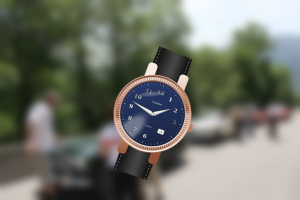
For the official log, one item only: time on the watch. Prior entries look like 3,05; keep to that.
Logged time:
1,47
